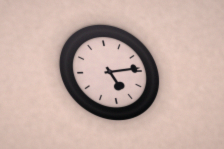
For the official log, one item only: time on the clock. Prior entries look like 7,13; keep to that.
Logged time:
5,14
